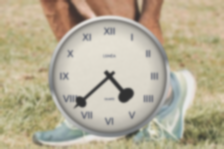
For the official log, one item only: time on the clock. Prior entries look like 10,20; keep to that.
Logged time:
4,38
